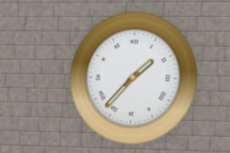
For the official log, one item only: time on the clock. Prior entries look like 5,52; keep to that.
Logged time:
1,37
